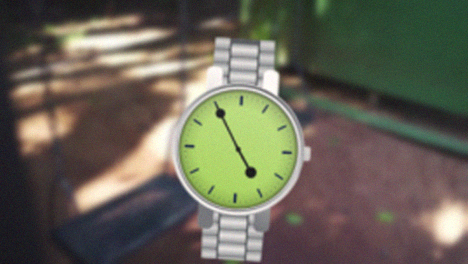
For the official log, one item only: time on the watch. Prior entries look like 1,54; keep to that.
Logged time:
4,55
